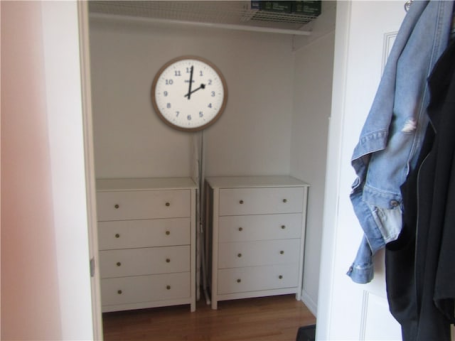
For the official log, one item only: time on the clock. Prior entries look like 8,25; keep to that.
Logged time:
2,01
